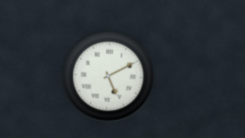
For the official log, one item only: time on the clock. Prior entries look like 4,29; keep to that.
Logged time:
5,10
